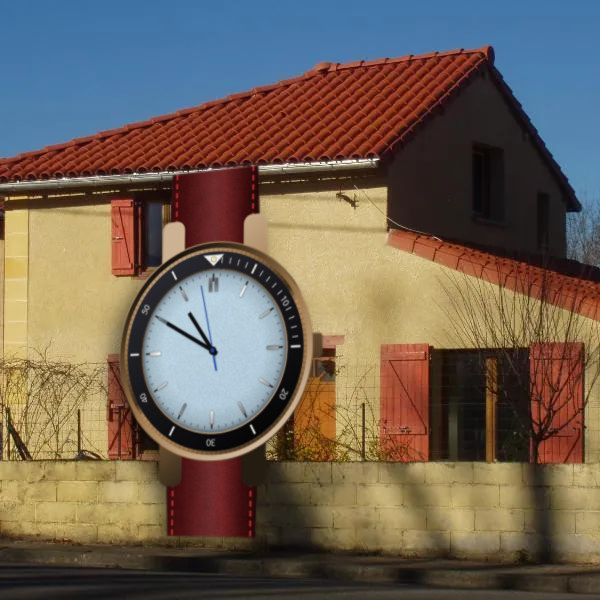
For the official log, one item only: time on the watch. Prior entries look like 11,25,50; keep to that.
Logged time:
10,49,58
